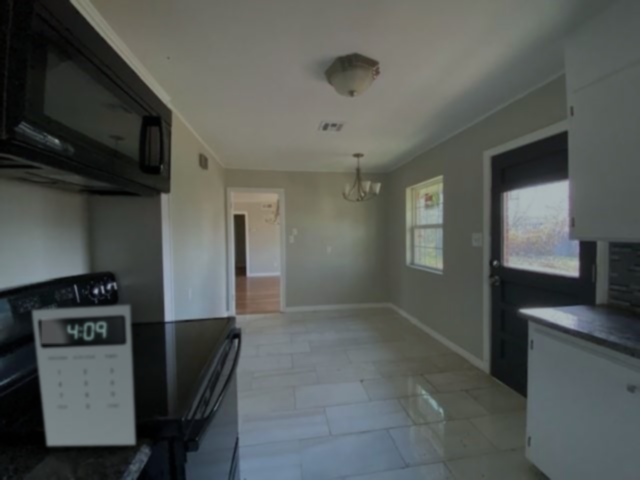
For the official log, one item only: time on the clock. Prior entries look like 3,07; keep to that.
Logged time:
4,09
